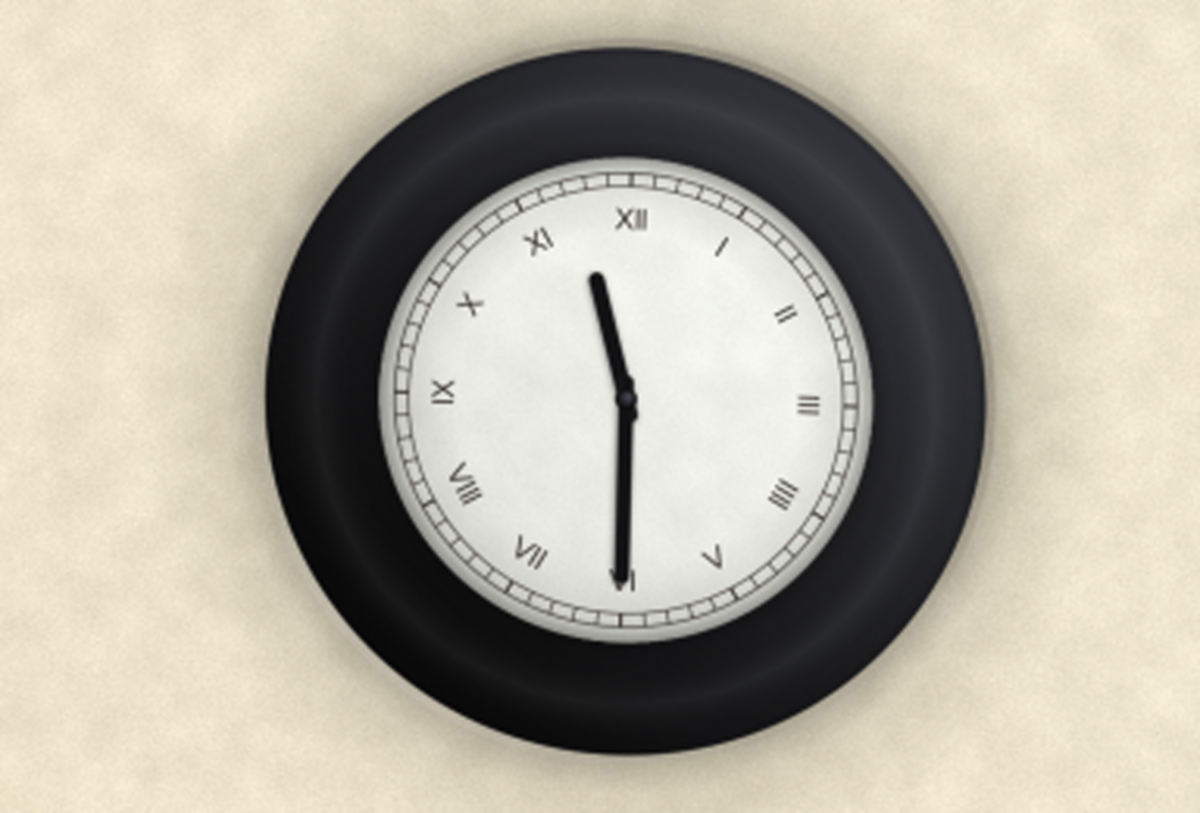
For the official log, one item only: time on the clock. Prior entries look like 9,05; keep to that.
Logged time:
11,30
